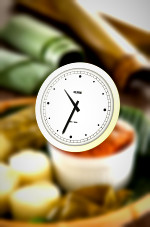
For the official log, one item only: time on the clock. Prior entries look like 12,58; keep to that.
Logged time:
10,33
